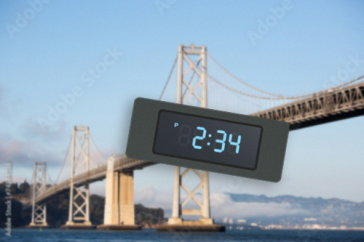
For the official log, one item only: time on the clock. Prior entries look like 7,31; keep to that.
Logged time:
2,34
